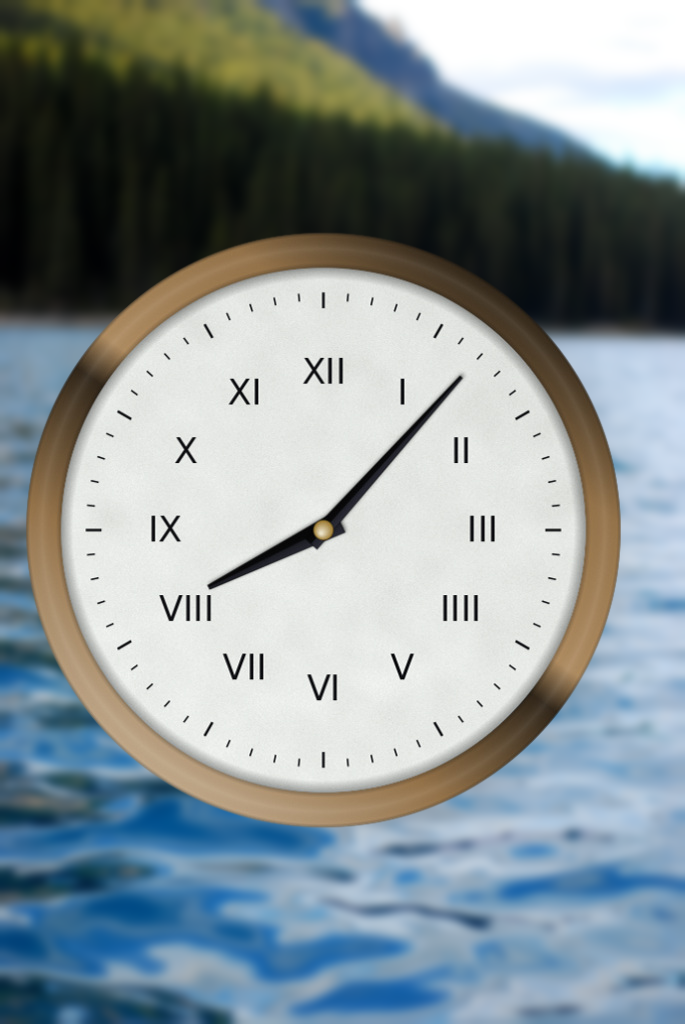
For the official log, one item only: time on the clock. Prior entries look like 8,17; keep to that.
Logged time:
8,07
